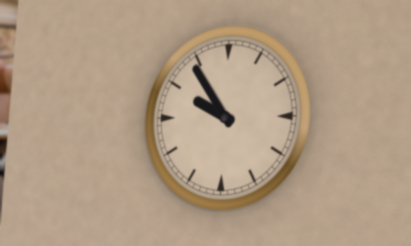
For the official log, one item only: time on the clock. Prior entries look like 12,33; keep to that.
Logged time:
9,54
